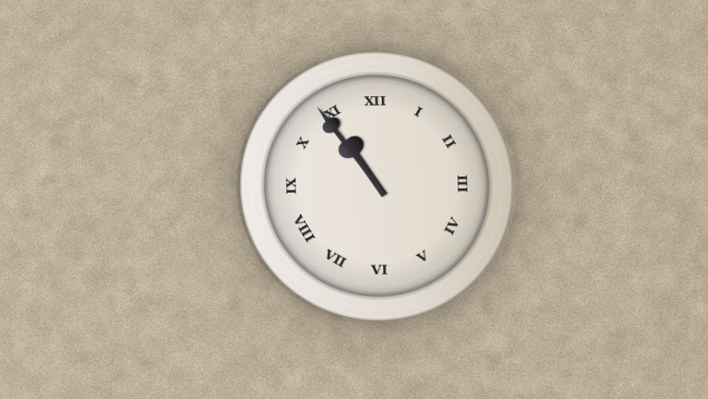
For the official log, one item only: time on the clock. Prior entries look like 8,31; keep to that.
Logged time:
10,54
